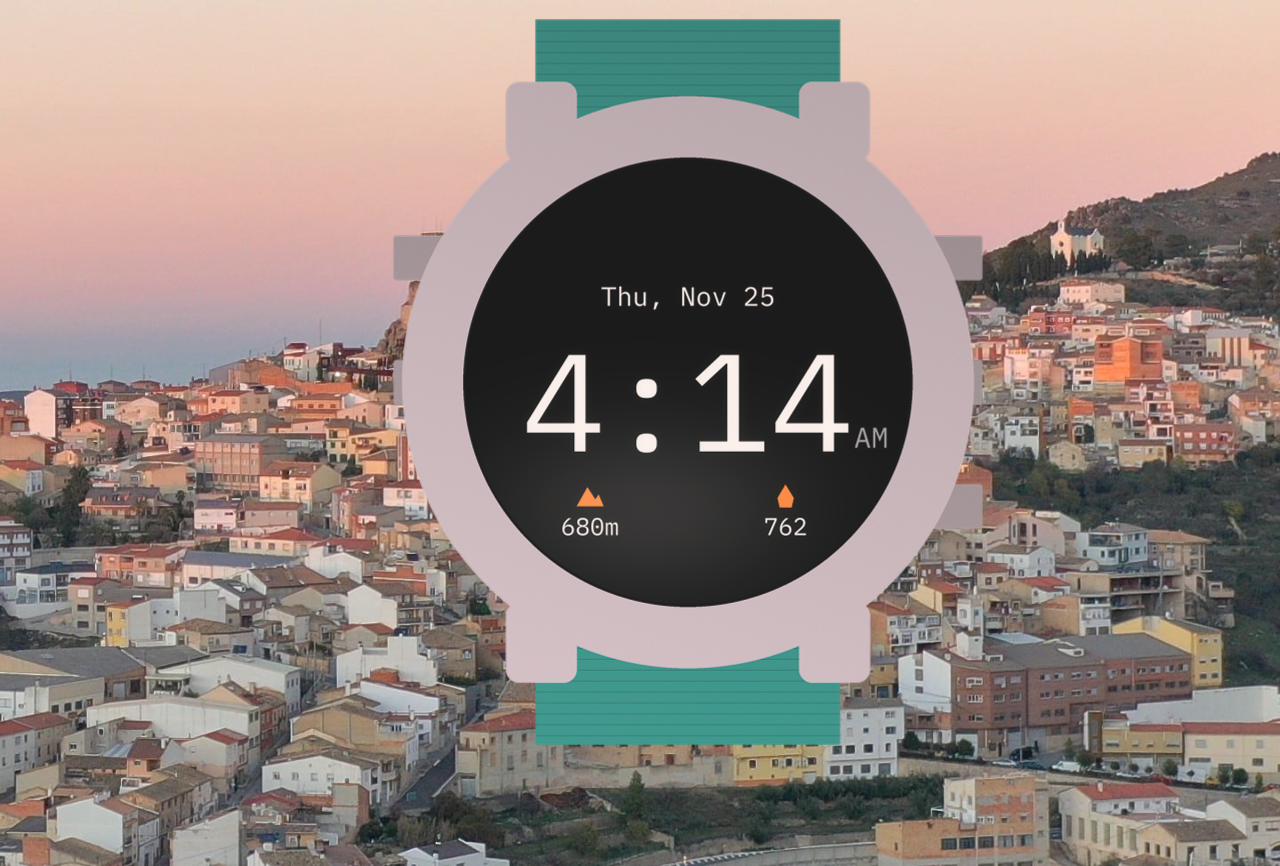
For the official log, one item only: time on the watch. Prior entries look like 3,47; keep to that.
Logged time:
4,14
